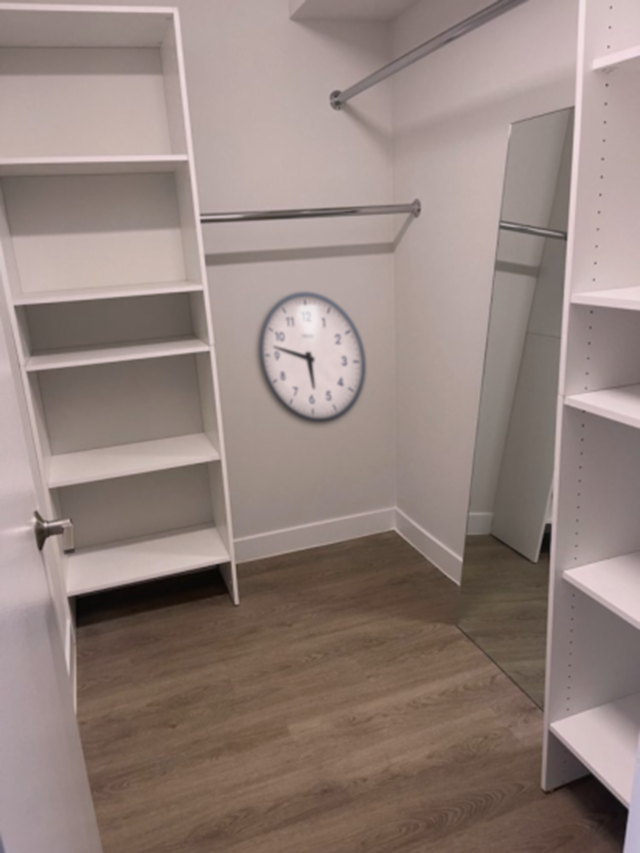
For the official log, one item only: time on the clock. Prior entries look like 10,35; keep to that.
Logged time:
5,47
